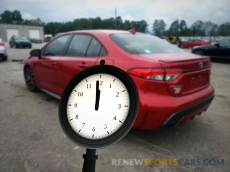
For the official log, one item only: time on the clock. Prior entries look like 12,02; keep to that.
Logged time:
11,59
